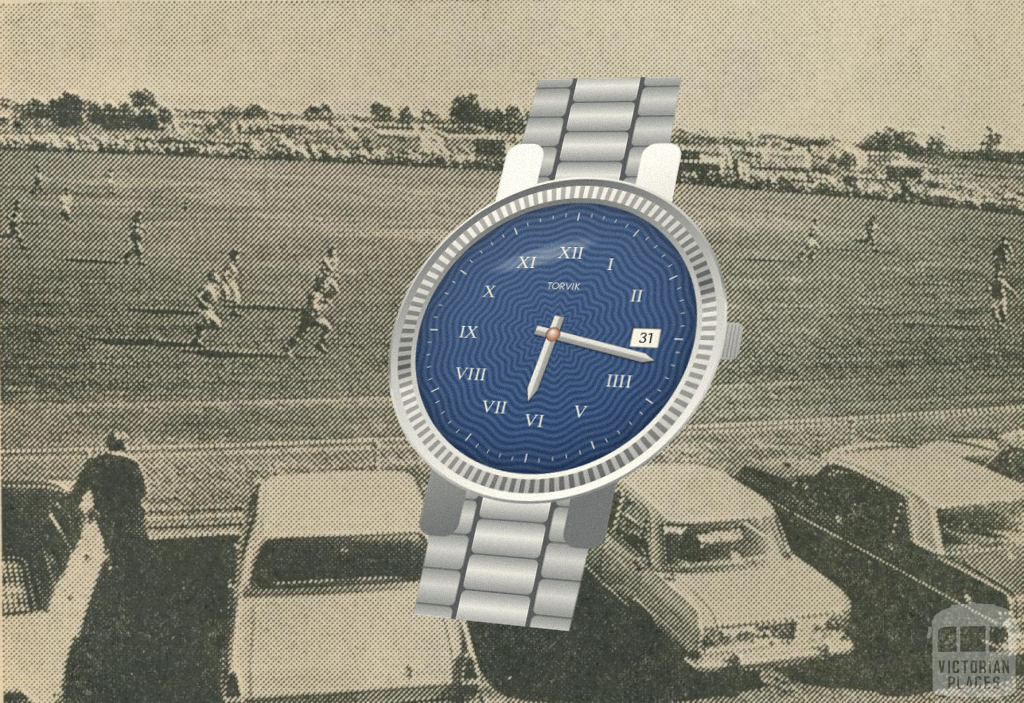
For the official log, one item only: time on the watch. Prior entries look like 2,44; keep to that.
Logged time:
6,17
